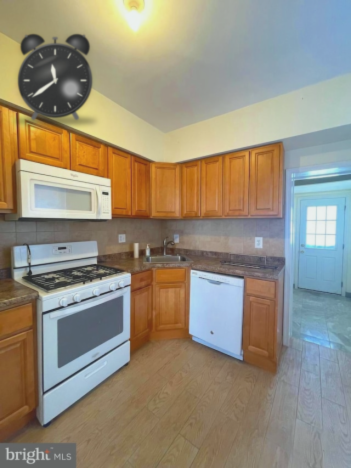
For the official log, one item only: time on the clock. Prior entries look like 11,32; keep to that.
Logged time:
11,39
